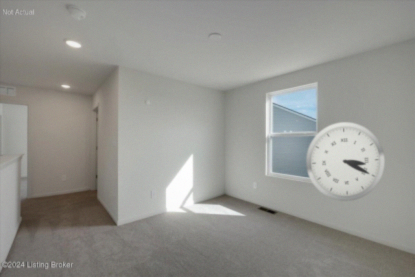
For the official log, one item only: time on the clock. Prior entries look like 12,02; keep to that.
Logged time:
3,20
